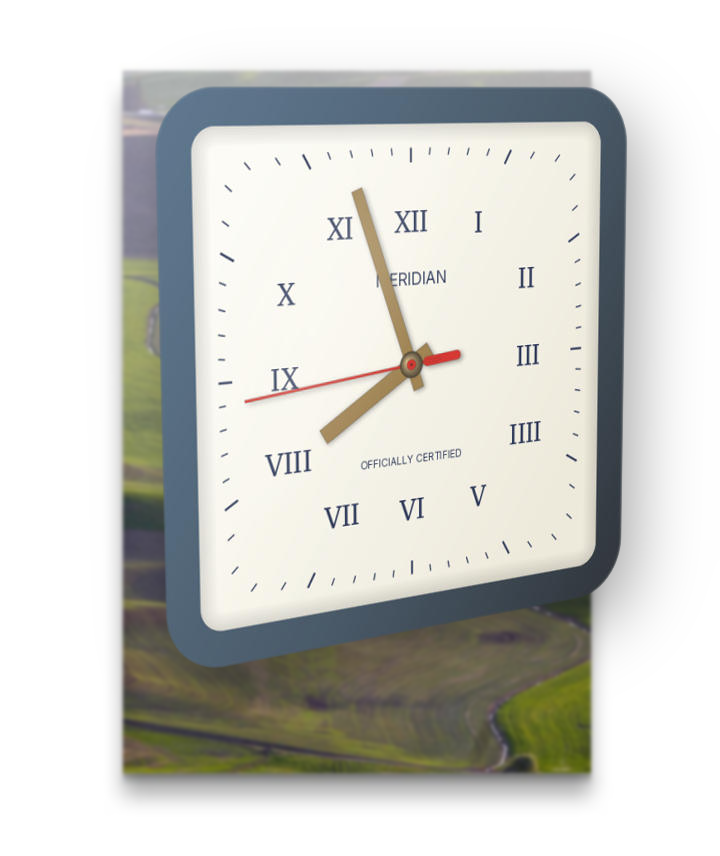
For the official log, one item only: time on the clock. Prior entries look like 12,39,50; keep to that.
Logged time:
7,56,44
